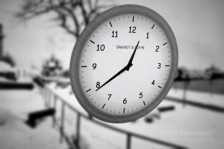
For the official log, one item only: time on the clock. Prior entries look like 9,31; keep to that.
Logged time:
12,39
